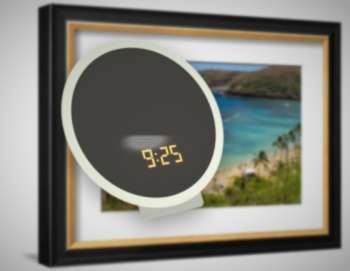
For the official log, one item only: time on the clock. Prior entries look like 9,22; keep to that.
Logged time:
9,25
